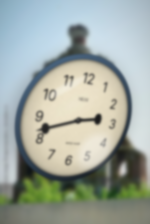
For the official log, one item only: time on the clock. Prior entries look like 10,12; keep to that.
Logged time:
2,42
